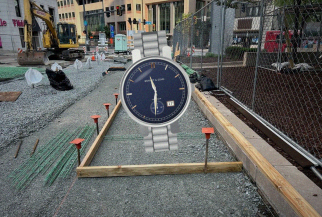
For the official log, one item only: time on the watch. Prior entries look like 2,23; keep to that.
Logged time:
11,31
